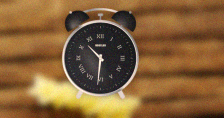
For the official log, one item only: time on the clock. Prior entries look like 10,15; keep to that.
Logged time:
10,31
